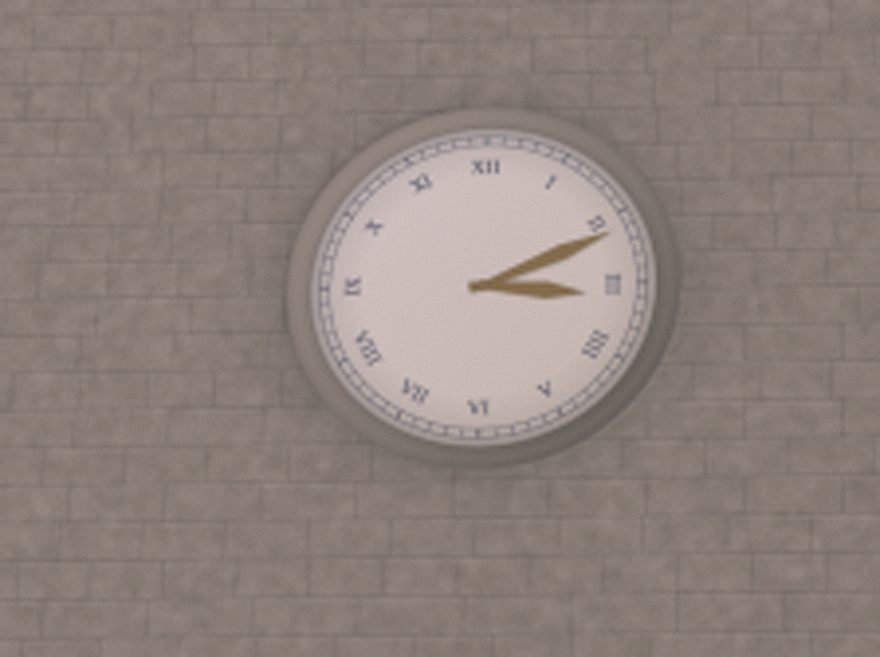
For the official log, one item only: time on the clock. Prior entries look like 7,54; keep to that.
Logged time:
3,11
